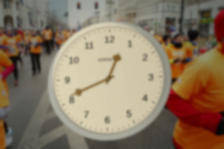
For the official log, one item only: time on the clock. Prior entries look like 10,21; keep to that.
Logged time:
12,41
